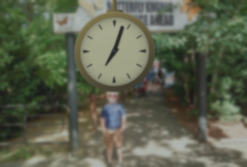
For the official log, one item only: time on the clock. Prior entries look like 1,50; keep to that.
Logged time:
7,03
